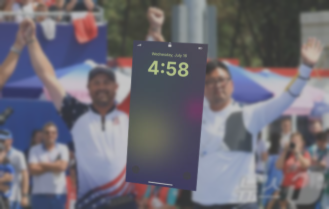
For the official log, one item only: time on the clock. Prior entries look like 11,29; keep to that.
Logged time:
4,58
